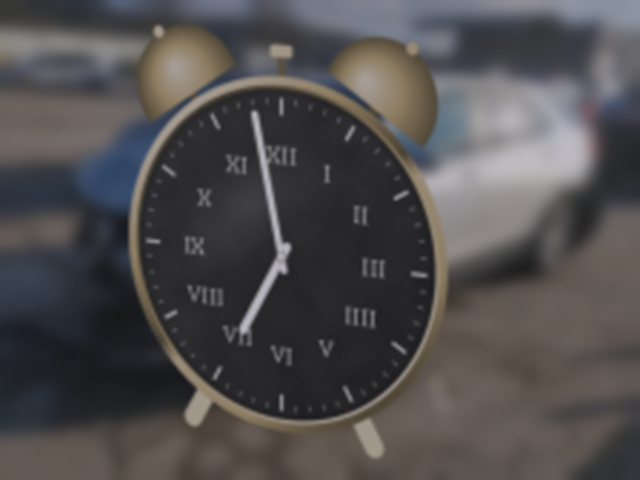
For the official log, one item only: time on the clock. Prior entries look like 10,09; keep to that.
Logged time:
6,58
